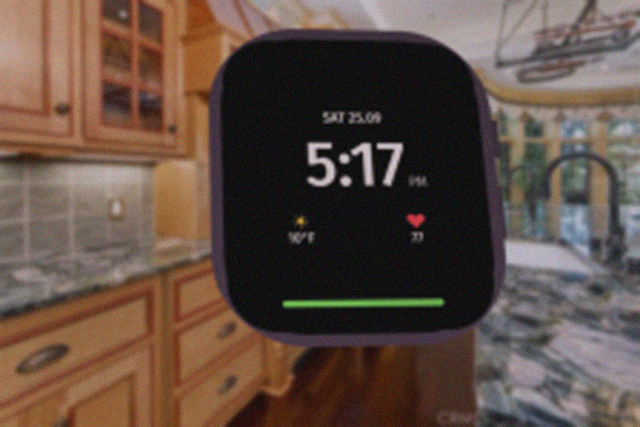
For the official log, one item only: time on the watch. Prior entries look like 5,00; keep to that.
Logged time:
5,17
